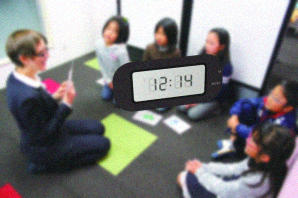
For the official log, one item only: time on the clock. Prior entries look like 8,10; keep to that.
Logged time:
12,14
